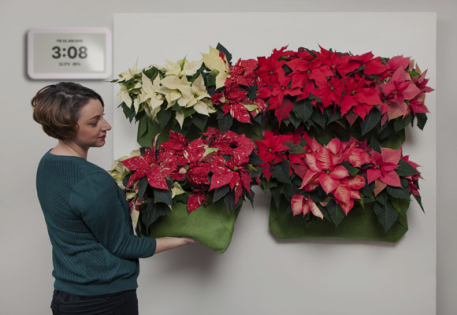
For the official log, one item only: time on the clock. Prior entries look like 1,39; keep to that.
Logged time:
3,08
